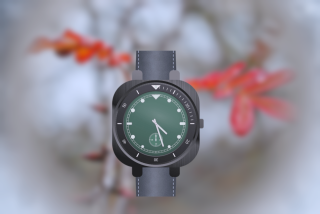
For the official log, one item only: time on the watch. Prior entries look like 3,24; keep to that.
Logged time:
4,27
